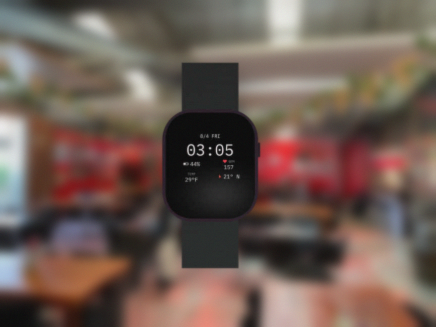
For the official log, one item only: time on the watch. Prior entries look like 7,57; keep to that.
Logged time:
3,05
